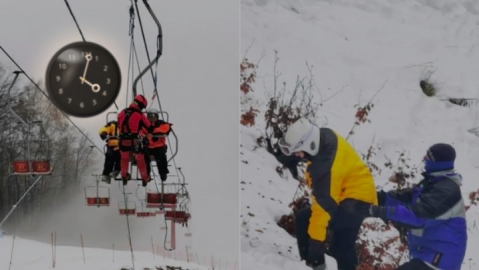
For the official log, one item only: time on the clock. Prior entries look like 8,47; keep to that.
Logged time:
4,02
